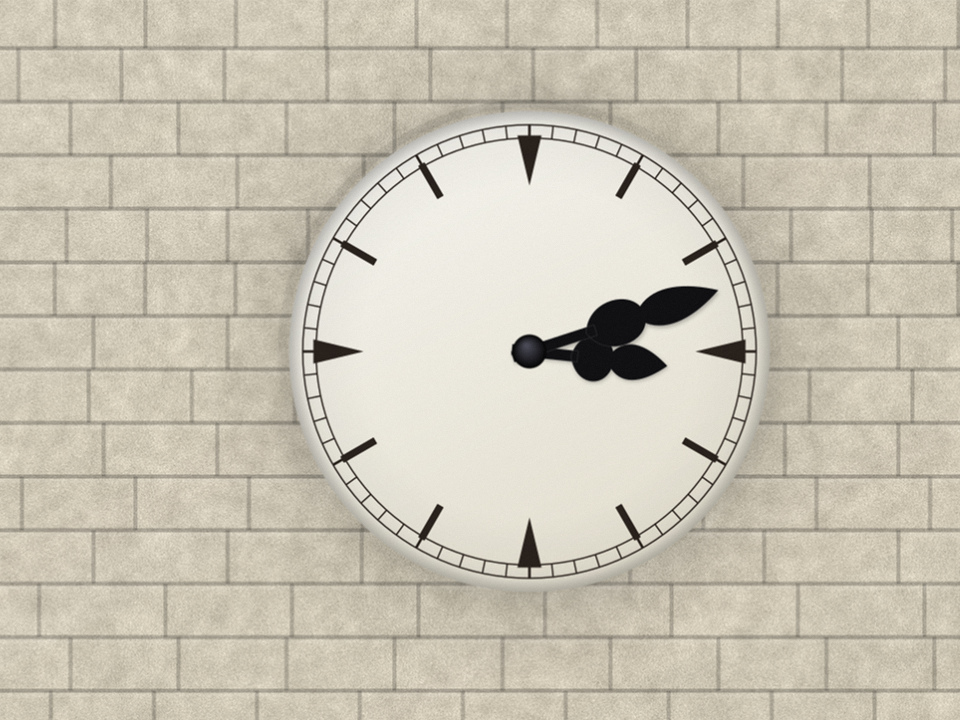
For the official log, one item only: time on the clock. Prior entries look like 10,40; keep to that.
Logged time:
3,12
